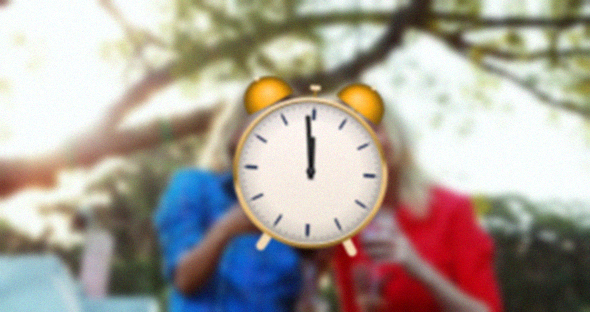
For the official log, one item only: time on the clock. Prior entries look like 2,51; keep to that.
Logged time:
11,59
